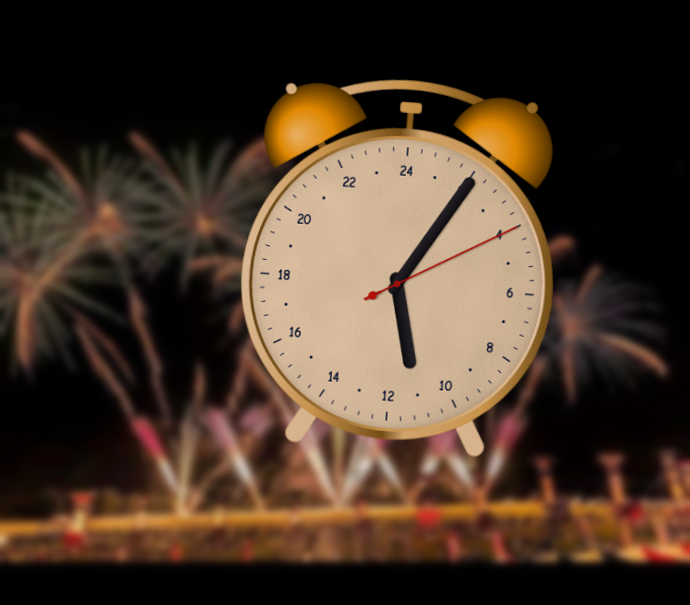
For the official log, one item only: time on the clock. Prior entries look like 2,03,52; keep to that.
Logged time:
11,05,10
